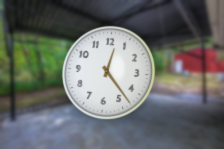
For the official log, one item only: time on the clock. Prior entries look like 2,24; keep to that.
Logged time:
12,23
